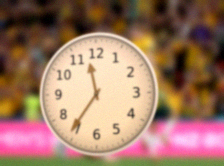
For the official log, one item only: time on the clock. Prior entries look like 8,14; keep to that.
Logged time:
11,36
